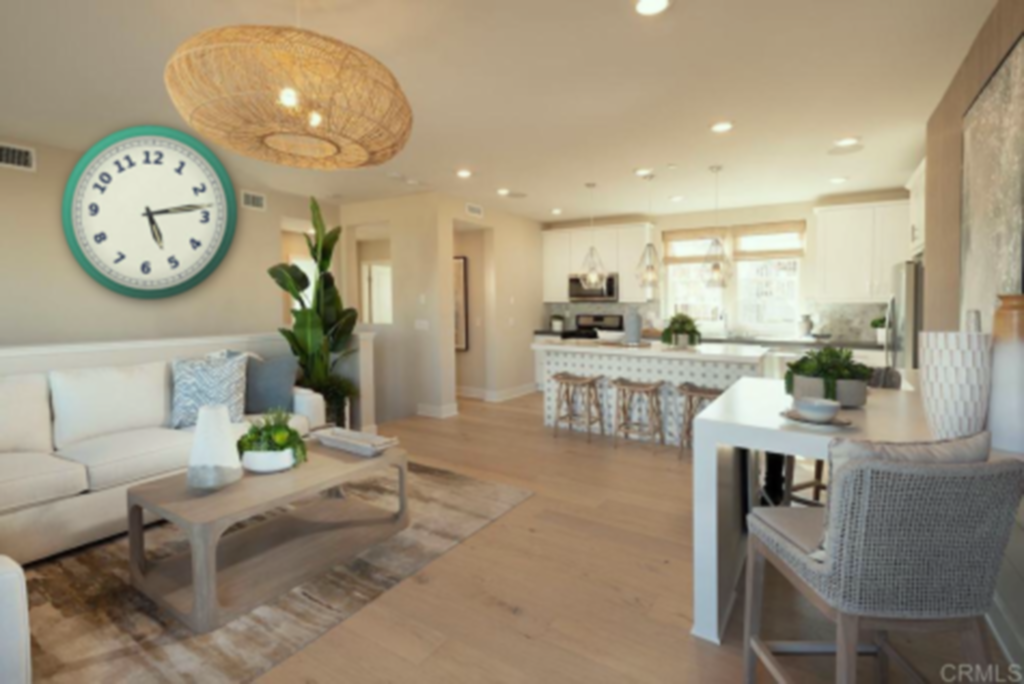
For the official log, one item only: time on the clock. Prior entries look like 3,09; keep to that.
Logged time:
5,13
